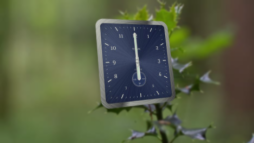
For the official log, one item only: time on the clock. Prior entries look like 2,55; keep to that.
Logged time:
6,00
